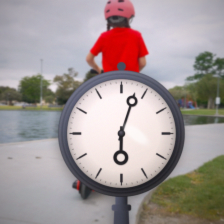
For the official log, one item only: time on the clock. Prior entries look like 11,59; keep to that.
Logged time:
6,03
